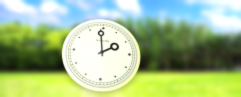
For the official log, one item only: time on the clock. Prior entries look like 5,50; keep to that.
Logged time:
1,59
